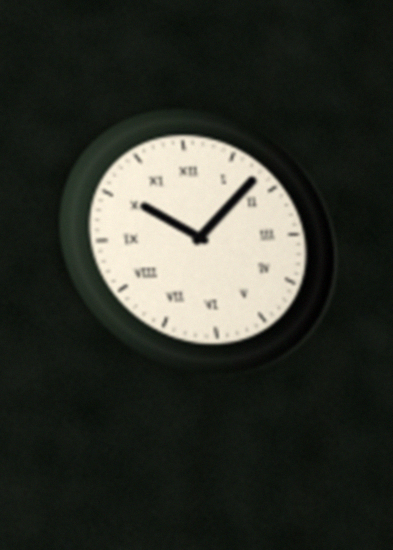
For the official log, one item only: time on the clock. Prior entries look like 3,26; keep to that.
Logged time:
10,08
